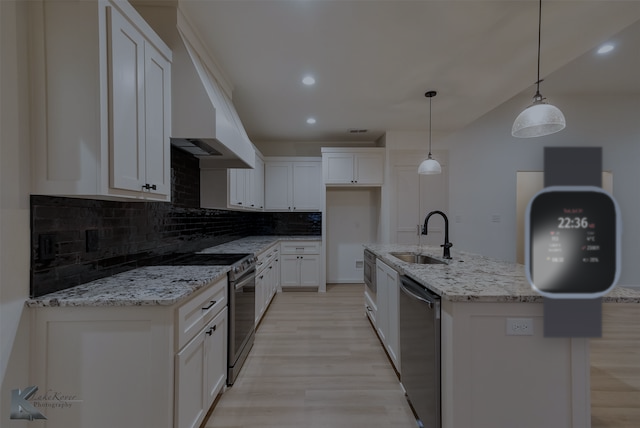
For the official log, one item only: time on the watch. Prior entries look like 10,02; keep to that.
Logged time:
22,36
